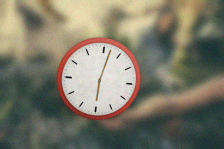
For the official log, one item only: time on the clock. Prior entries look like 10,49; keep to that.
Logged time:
6,02
